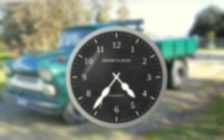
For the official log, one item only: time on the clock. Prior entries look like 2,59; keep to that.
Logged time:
4,36
